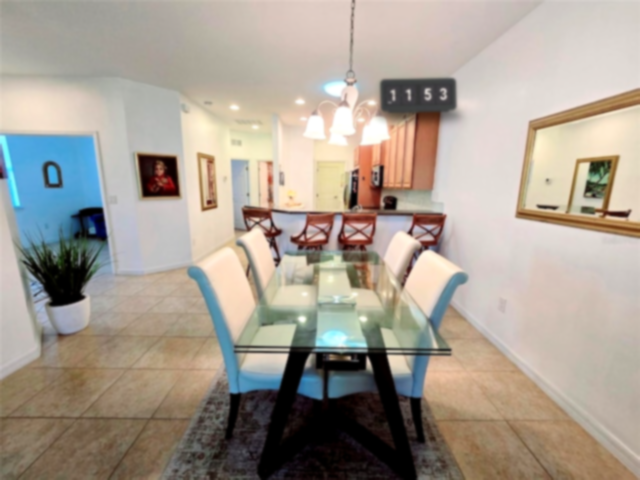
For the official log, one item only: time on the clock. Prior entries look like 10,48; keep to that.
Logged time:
11,53
